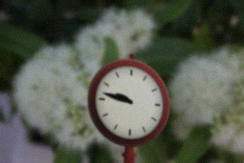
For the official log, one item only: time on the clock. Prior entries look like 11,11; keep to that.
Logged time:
9,47
